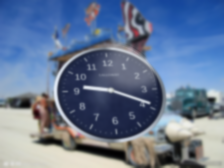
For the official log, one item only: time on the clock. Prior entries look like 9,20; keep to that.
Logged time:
9,19
